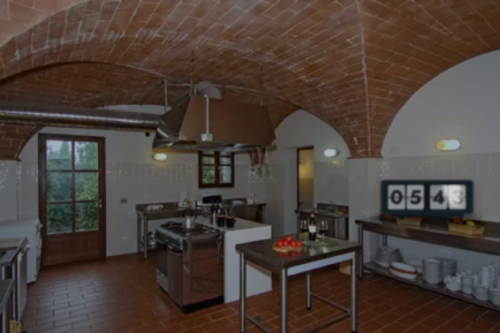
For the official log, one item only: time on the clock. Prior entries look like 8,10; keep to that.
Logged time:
5,43
